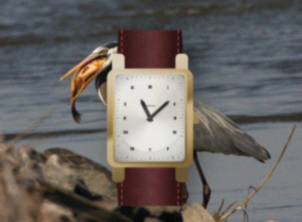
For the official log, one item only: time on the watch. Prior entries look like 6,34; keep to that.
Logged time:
11,08
